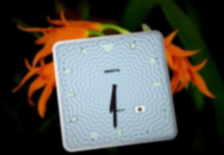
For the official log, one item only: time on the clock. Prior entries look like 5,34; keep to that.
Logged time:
6,31
